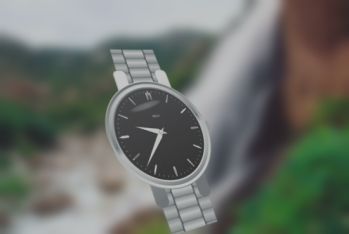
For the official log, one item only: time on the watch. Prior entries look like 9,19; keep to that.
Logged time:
9,37
